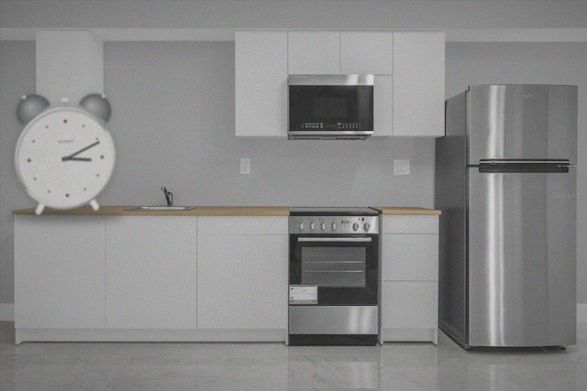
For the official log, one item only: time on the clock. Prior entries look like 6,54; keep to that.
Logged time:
3,11
